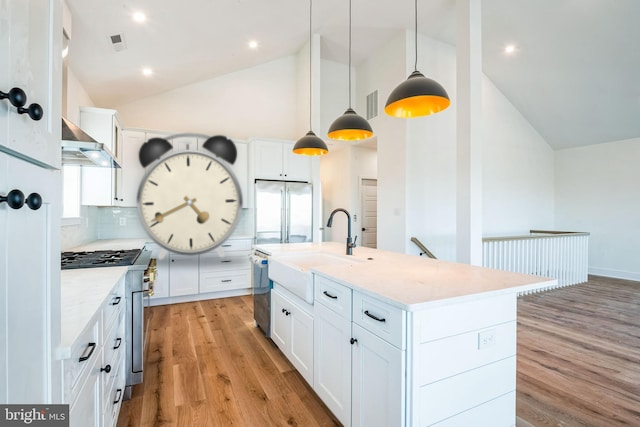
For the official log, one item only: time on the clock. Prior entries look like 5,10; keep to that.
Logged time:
4,41
